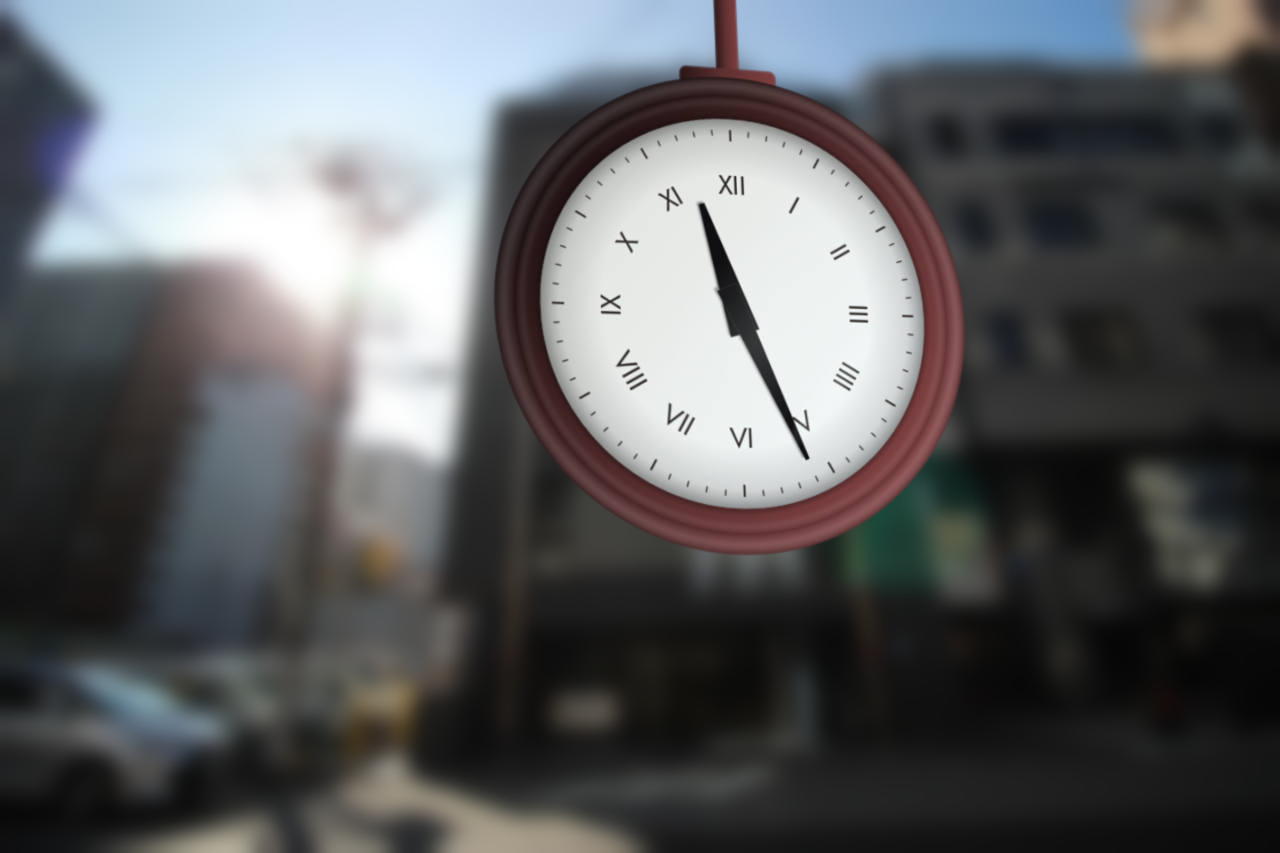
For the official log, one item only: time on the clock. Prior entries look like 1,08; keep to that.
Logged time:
11,26
